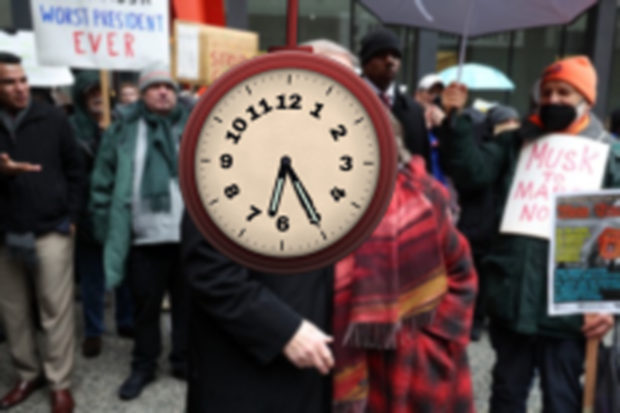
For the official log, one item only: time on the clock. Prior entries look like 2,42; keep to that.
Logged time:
6,25
